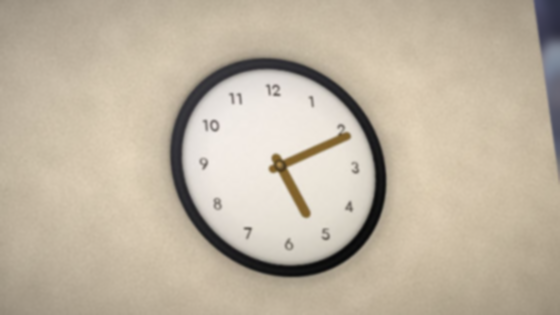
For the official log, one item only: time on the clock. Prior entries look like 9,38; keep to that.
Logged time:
5,11
